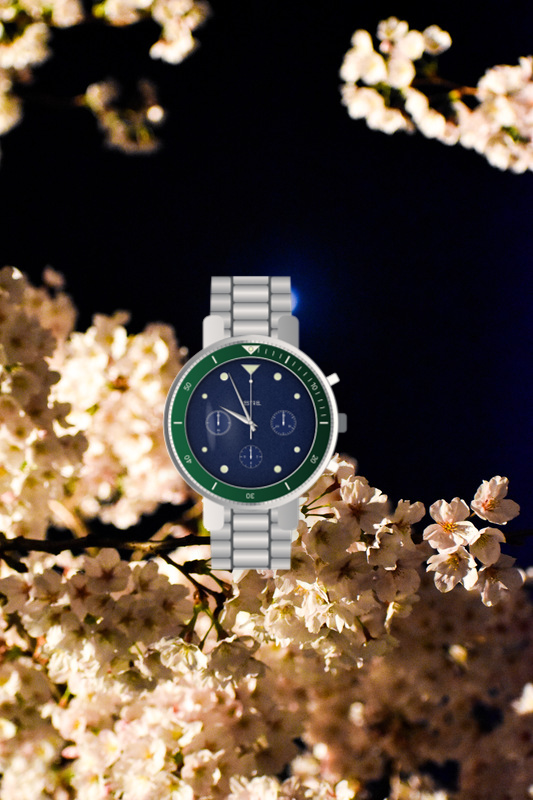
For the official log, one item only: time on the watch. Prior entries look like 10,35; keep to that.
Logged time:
9,56
